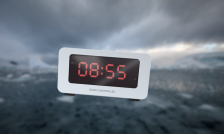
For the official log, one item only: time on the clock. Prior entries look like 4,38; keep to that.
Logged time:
8,55
